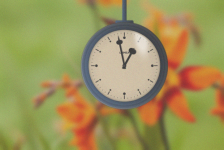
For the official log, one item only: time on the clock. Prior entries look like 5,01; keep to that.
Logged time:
12,58
